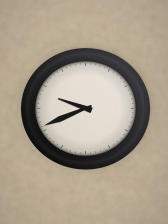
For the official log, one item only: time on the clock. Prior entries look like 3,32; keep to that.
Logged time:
9,41
